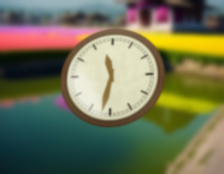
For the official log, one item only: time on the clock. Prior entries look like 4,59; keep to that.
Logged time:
11,32
